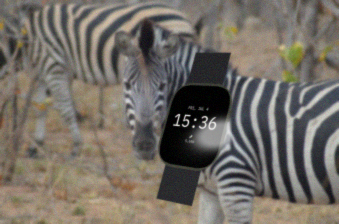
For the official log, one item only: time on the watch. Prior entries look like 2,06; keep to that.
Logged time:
15,36
